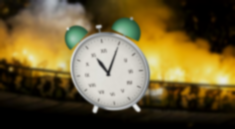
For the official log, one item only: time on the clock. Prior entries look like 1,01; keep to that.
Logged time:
11,05
